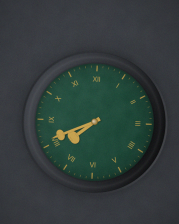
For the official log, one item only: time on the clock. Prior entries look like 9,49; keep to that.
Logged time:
7,41
